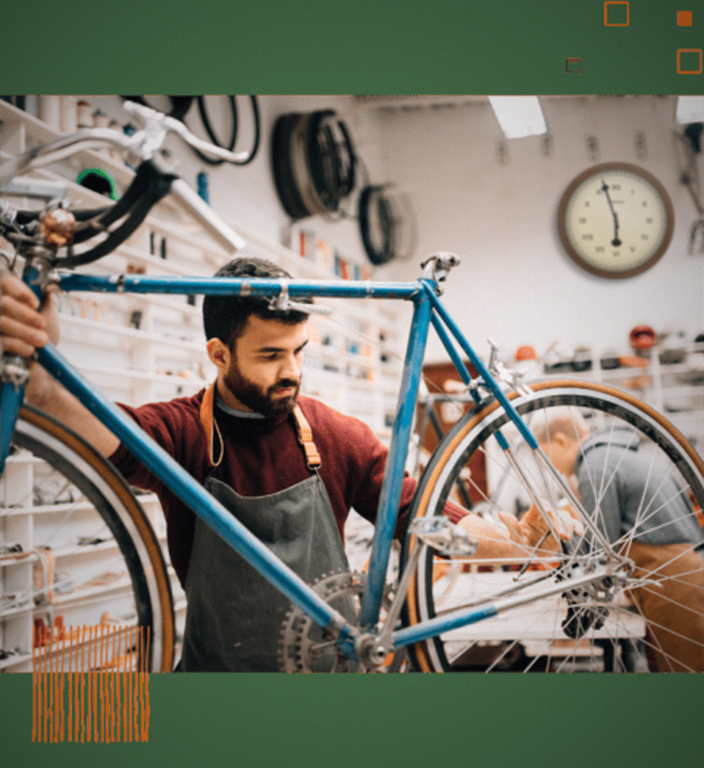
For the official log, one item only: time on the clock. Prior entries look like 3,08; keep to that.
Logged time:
5,57
